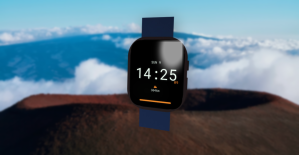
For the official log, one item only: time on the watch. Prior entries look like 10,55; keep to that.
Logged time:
14,25
